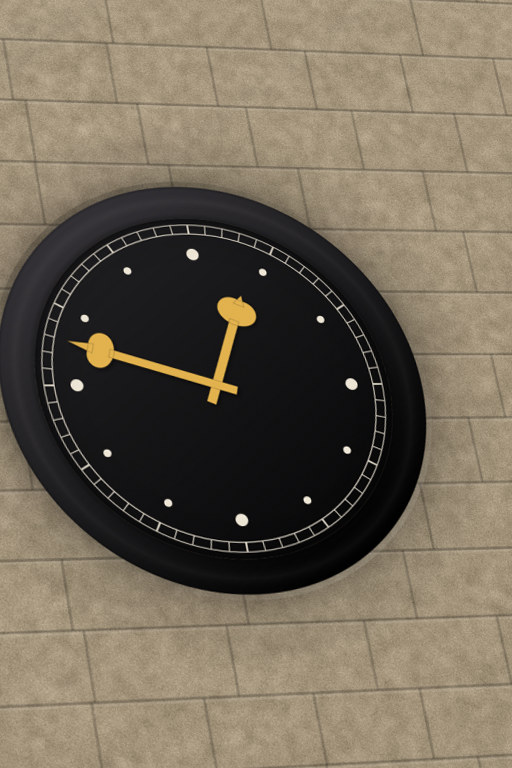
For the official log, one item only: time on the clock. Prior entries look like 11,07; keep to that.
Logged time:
12,48
